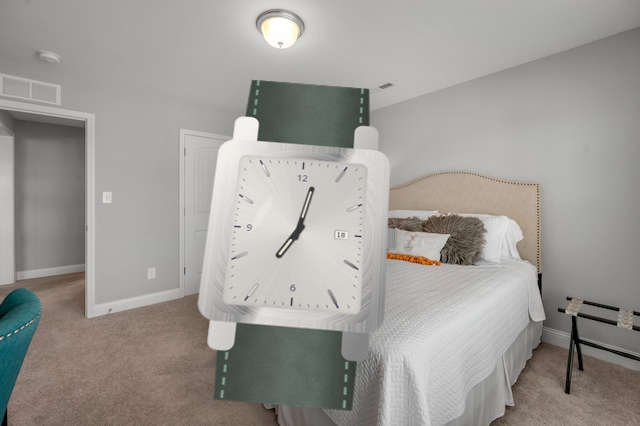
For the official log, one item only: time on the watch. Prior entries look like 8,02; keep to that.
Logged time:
7,02
